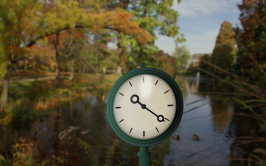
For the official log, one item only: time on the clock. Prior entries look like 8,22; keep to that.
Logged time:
10,21
